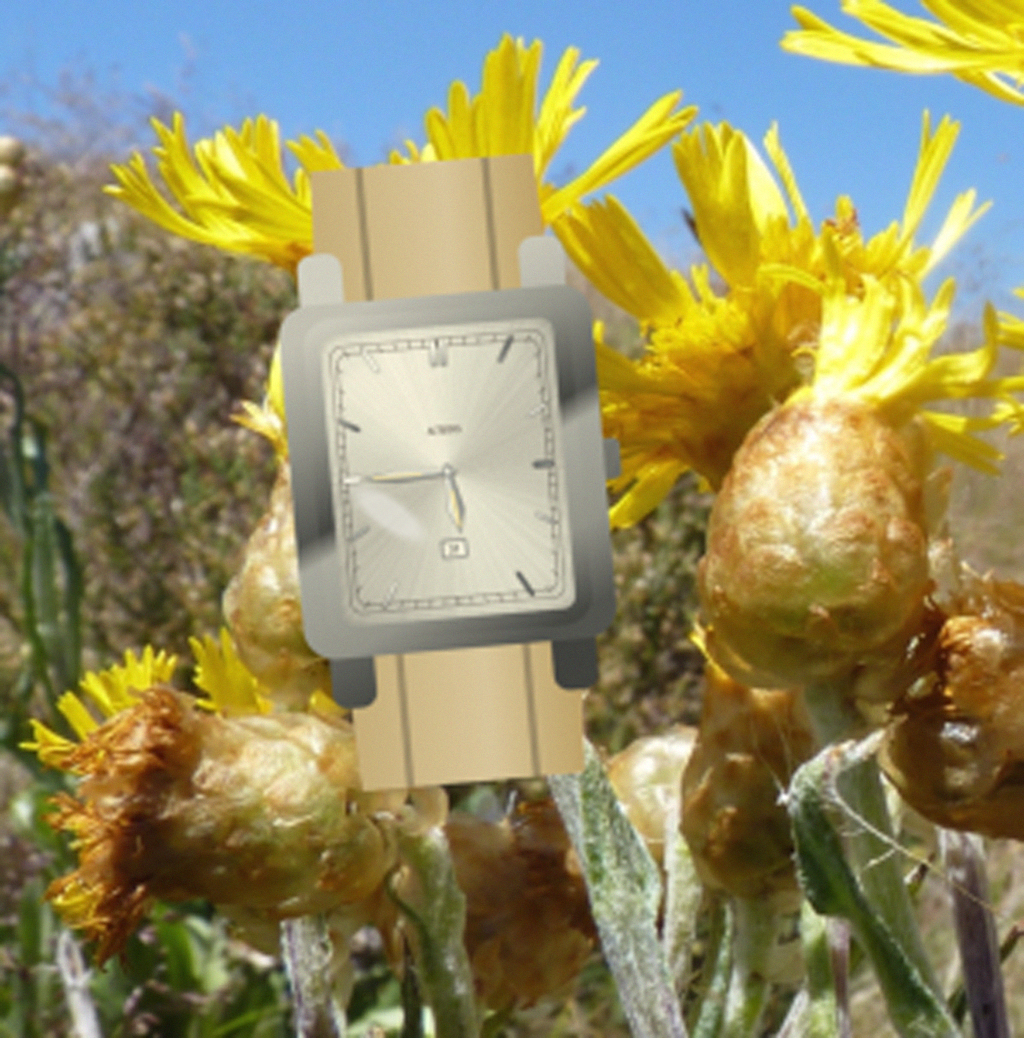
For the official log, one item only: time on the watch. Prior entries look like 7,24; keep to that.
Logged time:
5,45
